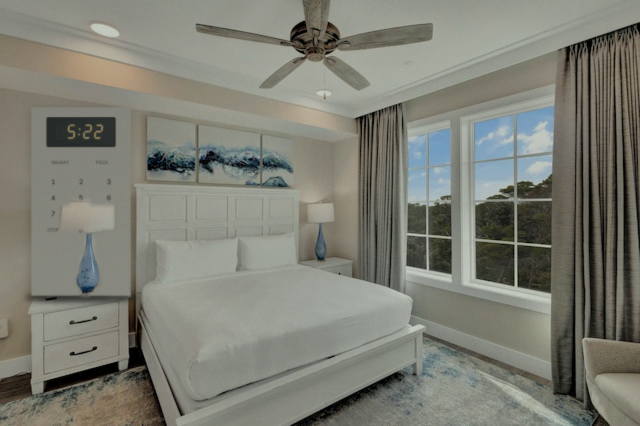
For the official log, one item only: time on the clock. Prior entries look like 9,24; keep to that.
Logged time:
5,22
